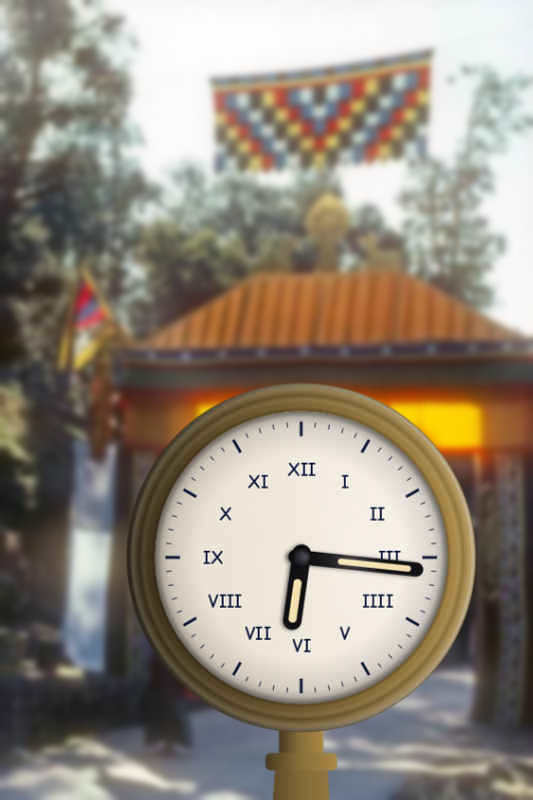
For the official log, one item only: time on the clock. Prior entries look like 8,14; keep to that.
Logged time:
6,16
